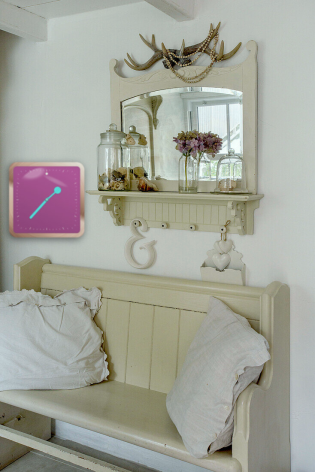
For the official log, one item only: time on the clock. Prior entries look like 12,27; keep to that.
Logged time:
1,37
